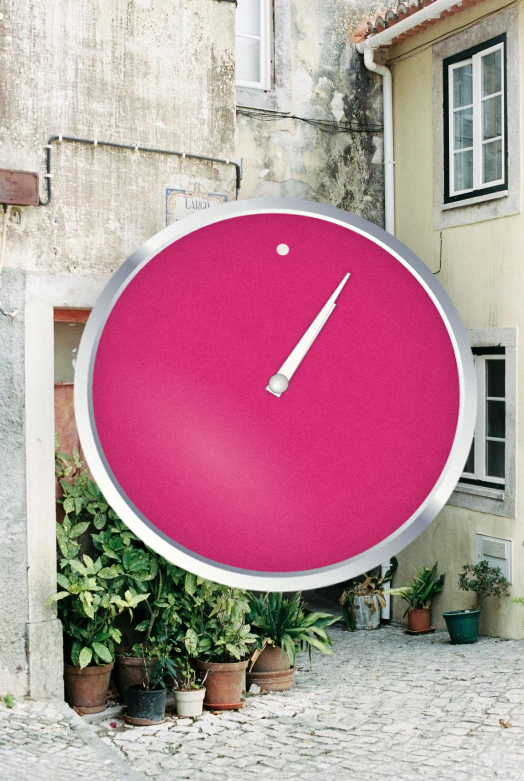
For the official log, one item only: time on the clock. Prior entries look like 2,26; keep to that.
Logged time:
1,05
